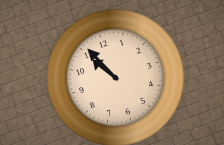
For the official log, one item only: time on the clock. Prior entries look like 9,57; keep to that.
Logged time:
10,56
